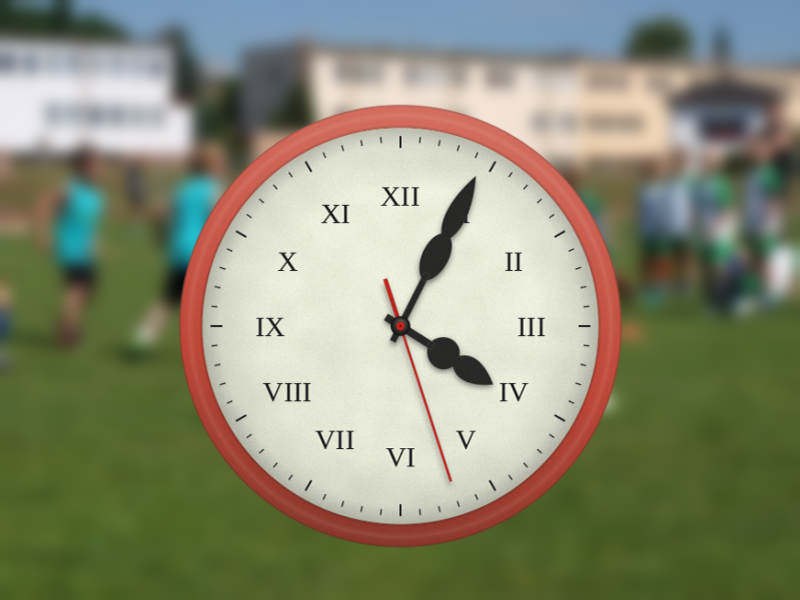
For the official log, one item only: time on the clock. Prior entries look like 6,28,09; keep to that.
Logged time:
4,04,27
